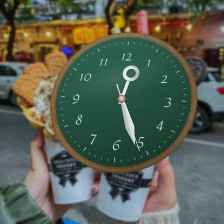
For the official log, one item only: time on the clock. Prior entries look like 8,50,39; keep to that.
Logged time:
12,26,26
